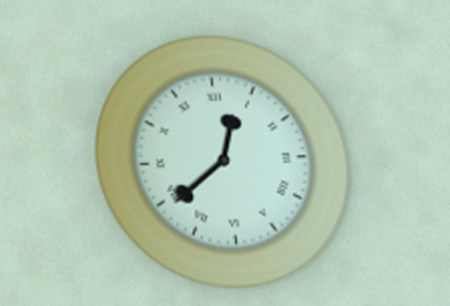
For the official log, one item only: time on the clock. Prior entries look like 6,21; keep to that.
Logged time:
12,39
